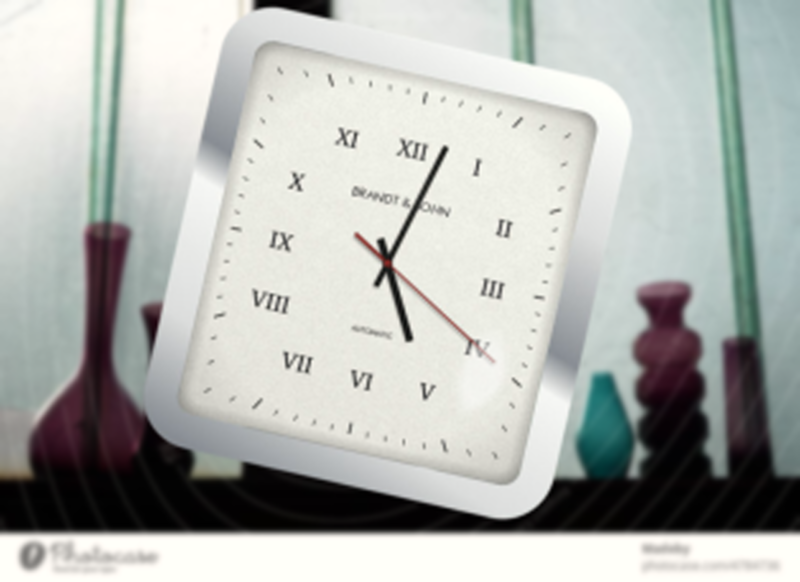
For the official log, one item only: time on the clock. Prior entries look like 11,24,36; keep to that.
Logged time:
5,02,20
